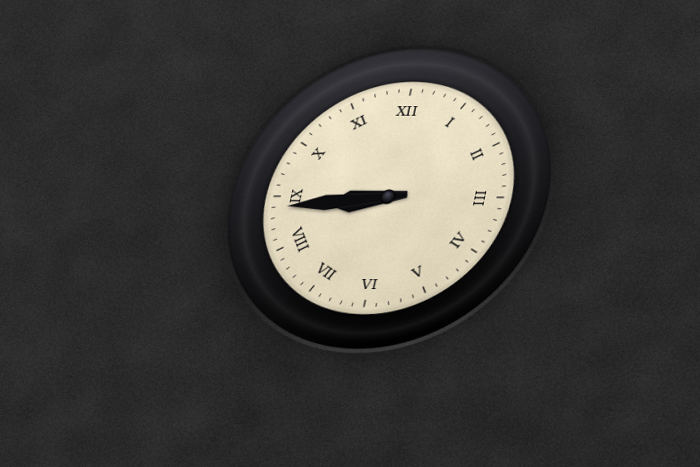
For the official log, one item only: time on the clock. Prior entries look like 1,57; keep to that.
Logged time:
8,44
